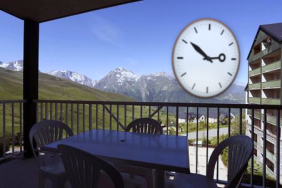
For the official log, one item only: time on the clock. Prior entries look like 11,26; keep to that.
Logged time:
2,51
